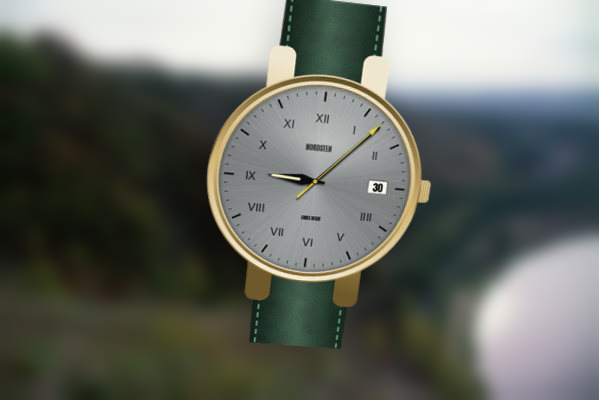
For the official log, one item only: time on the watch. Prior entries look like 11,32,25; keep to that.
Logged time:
9,07,07
